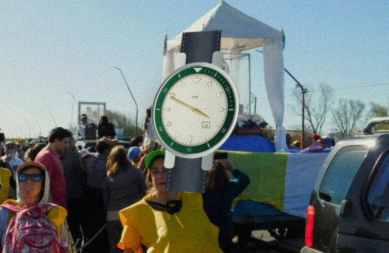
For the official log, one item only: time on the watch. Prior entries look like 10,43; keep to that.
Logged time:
3,49
